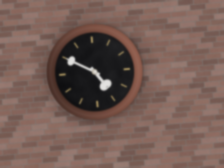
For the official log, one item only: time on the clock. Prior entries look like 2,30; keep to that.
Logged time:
4,50
